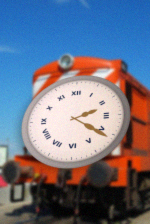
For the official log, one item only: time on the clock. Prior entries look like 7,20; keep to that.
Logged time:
2,21
